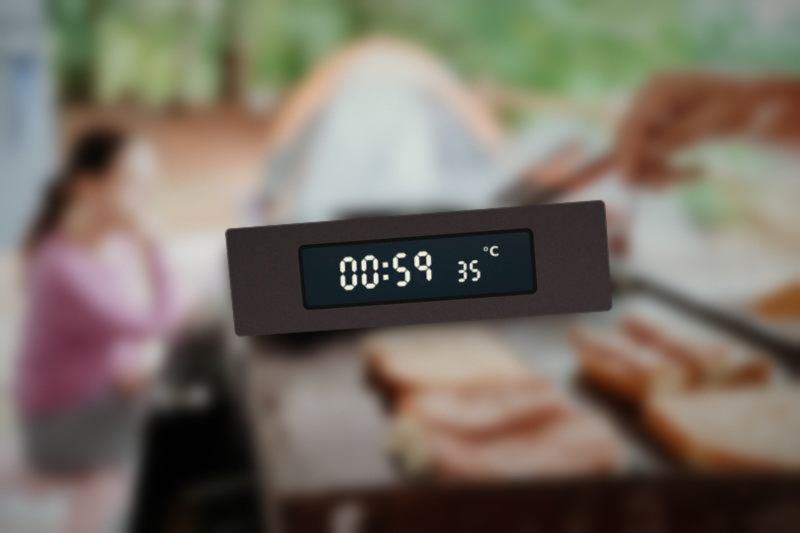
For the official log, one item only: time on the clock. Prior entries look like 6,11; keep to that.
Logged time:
0,59
